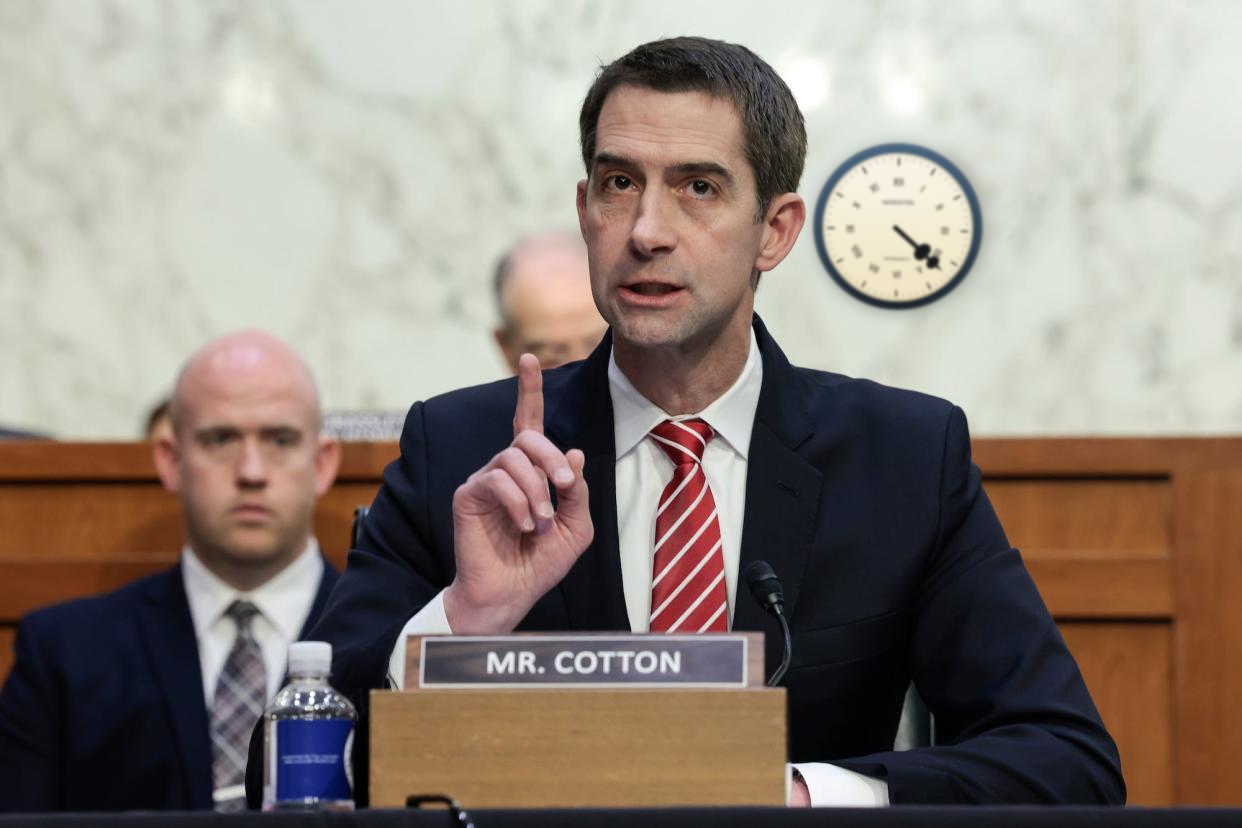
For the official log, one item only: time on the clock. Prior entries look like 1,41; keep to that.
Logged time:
4,22
